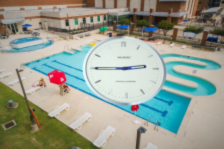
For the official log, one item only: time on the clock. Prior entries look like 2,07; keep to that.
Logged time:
2,45
